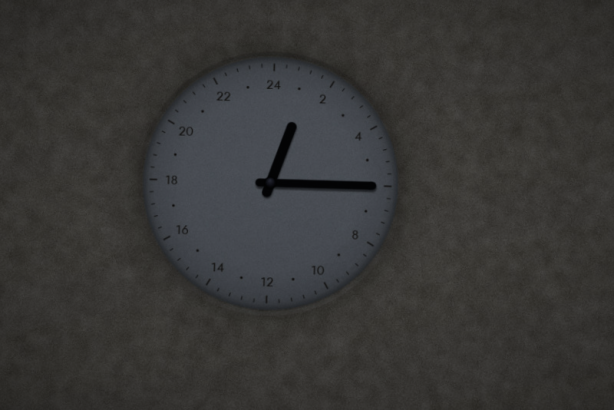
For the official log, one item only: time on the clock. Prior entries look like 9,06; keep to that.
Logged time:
1,15
